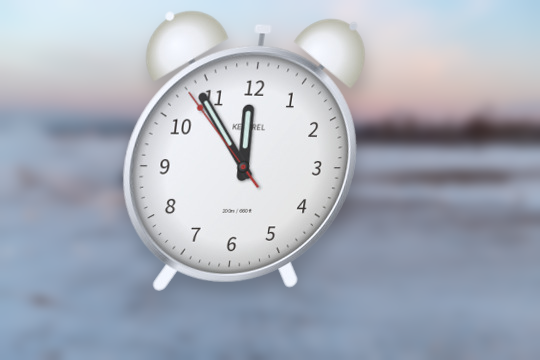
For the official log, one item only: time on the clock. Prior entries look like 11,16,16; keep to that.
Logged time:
11,53,53
